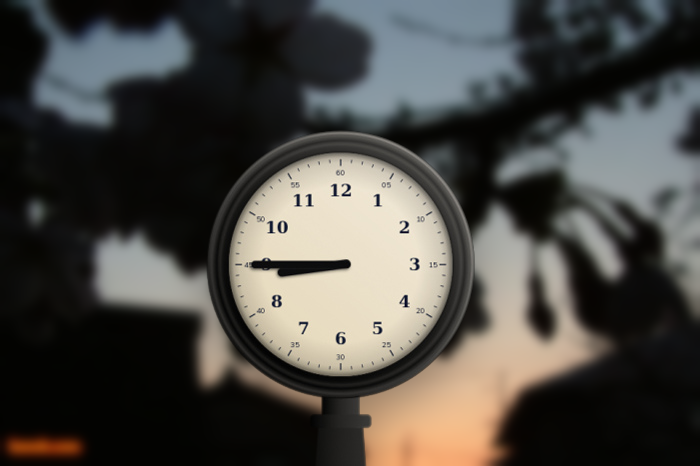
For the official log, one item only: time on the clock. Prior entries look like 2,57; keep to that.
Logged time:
8,45
